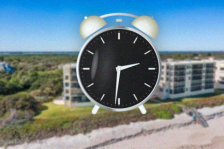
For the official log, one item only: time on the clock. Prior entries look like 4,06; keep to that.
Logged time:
2,31
